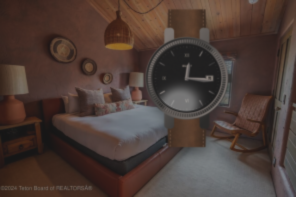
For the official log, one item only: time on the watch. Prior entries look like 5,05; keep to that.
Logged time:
12,16
